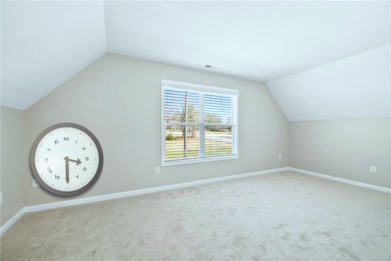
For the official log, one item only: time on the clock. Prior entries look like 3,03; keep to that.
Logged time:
3,30
